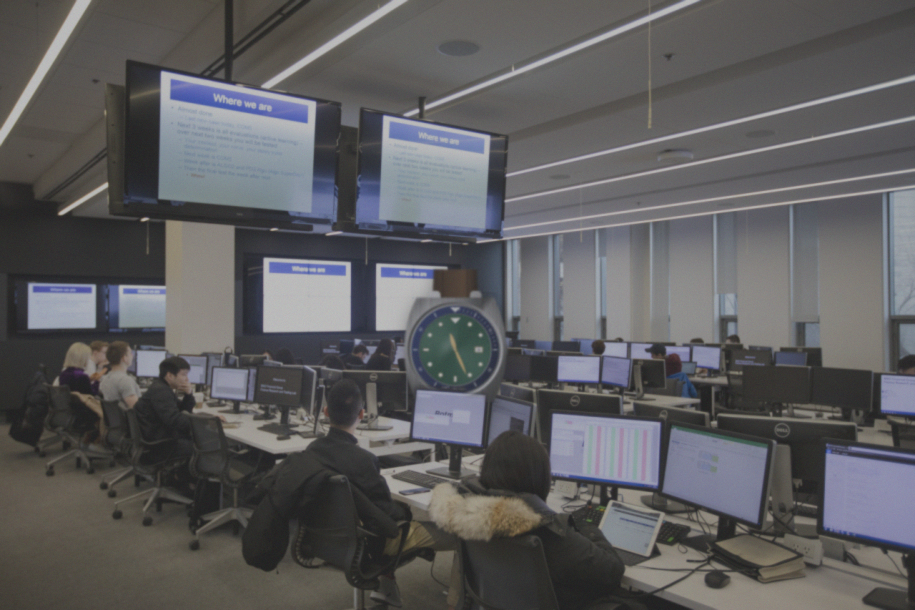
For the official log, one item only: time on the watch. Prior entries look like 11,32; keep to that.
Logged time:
11,26
